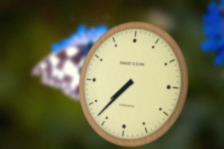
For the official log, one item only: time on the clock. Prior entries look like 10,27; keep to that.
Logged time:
7,37
